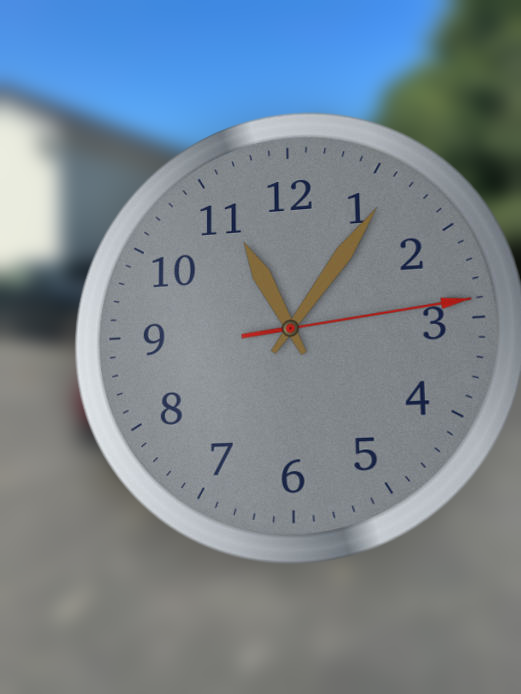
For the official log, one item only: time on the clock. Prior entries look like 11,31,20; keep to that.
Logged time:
11,06,14
